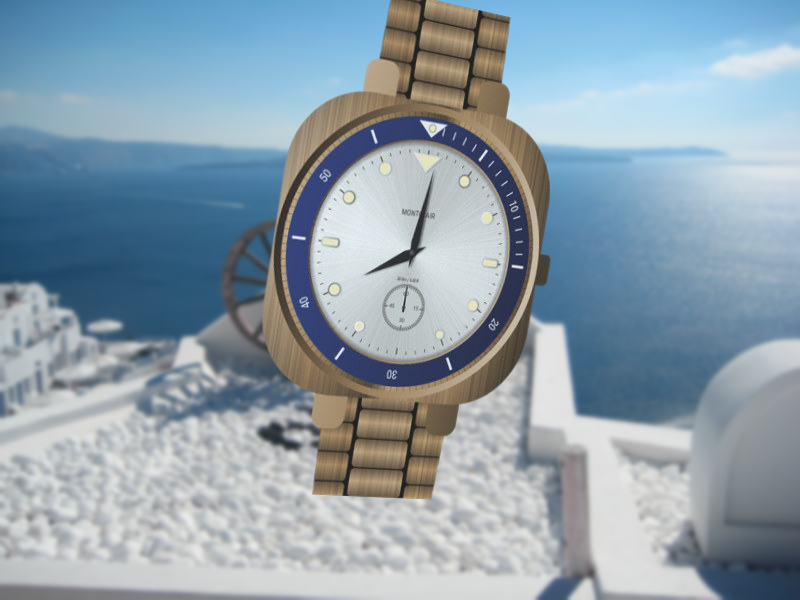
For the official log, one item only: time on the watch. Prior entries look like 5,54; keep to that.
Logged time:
8,01
